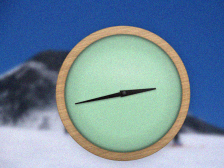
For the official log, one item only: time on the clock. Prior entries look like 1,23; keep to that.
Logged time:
2,43
